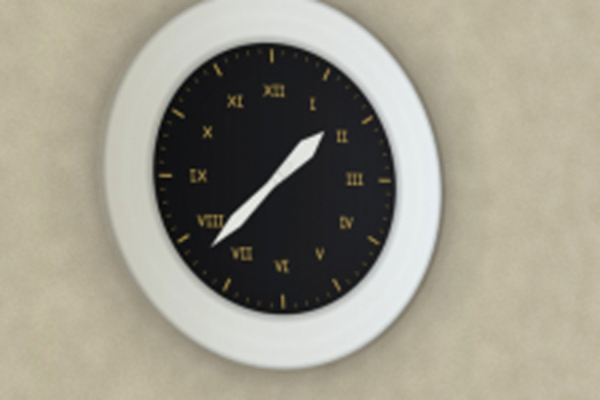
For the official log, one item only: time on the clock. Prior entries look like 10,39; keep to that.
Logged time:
1,38
